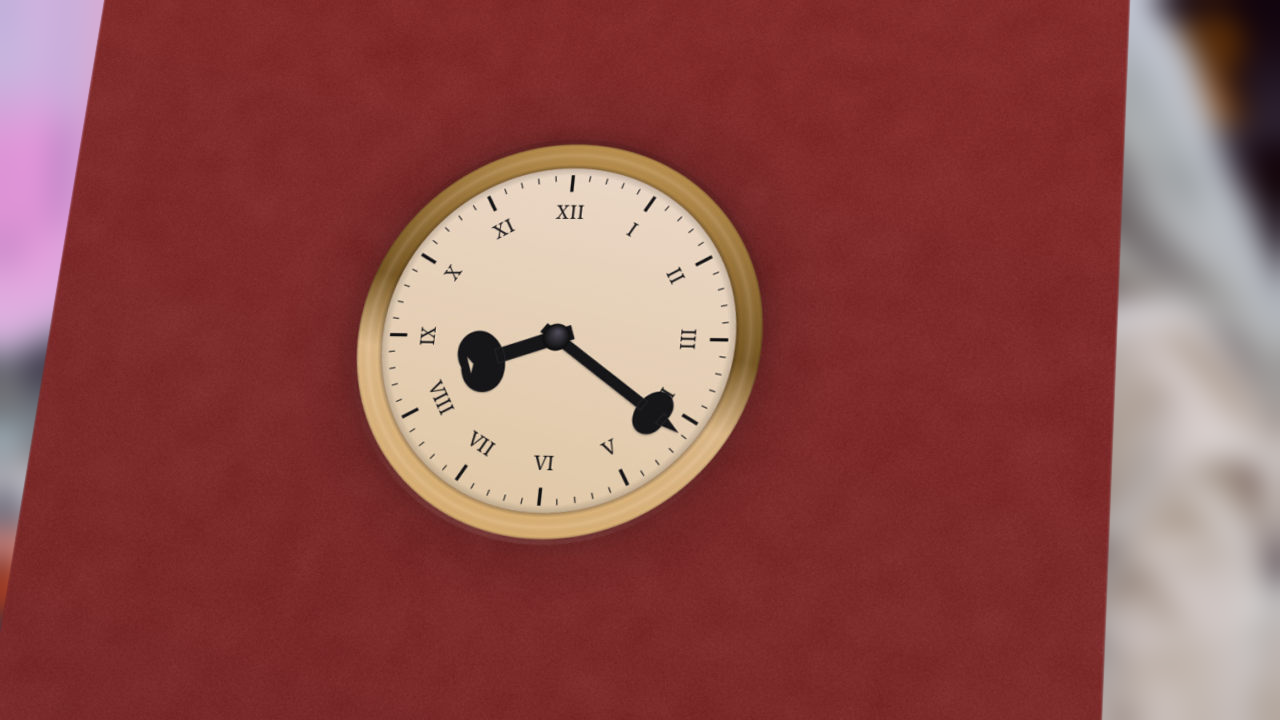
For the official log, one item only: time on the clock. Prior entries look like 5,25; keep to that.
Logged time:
8,21
